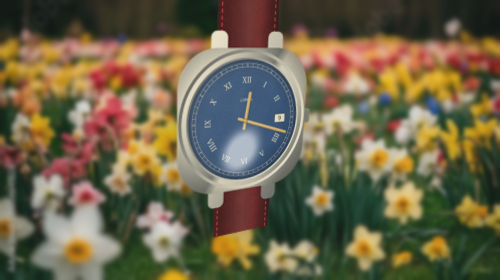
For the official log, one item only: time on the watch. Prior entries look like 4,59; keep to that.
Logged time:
12,18
